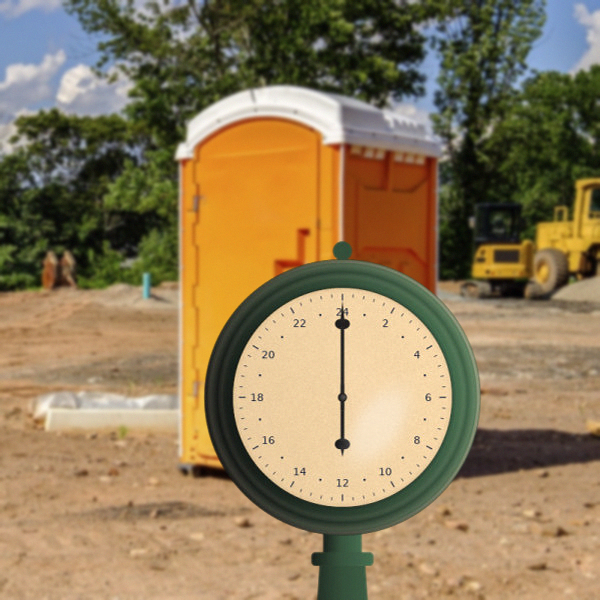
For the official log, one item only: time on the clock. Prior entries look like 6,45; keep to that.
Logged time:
12,00
